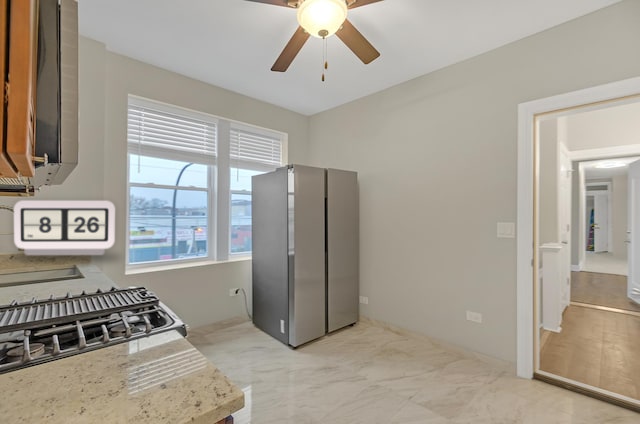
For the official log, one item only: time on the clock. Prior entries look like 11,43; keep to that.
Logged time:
8,26
